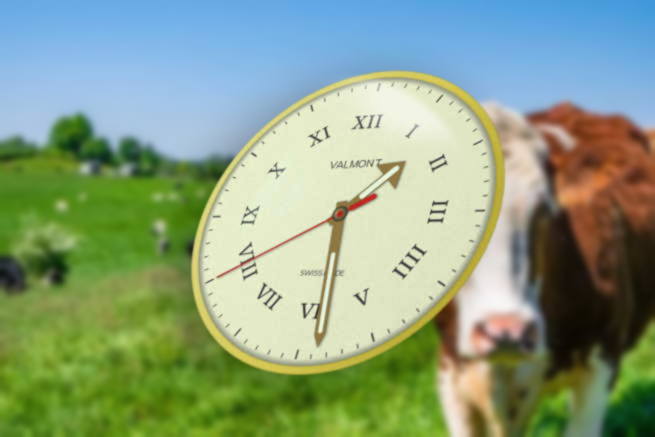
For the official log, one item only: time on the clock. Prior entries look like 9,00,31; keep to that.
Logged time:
1,28,40
